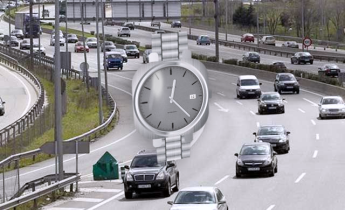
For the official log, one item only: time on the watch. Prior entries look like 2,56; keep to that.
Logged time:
12,23
